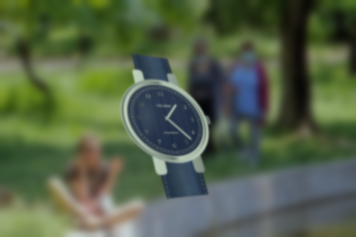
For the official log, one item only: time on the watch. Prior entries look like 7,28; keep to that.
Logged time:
1,23
